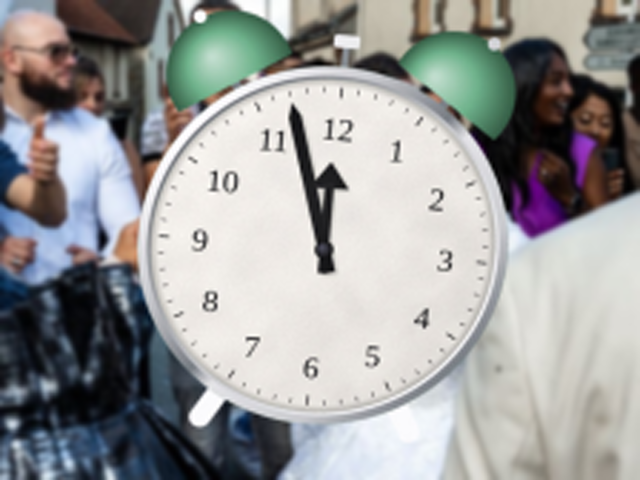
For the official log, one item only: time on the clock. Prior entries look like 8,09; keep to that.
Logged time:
11,57
